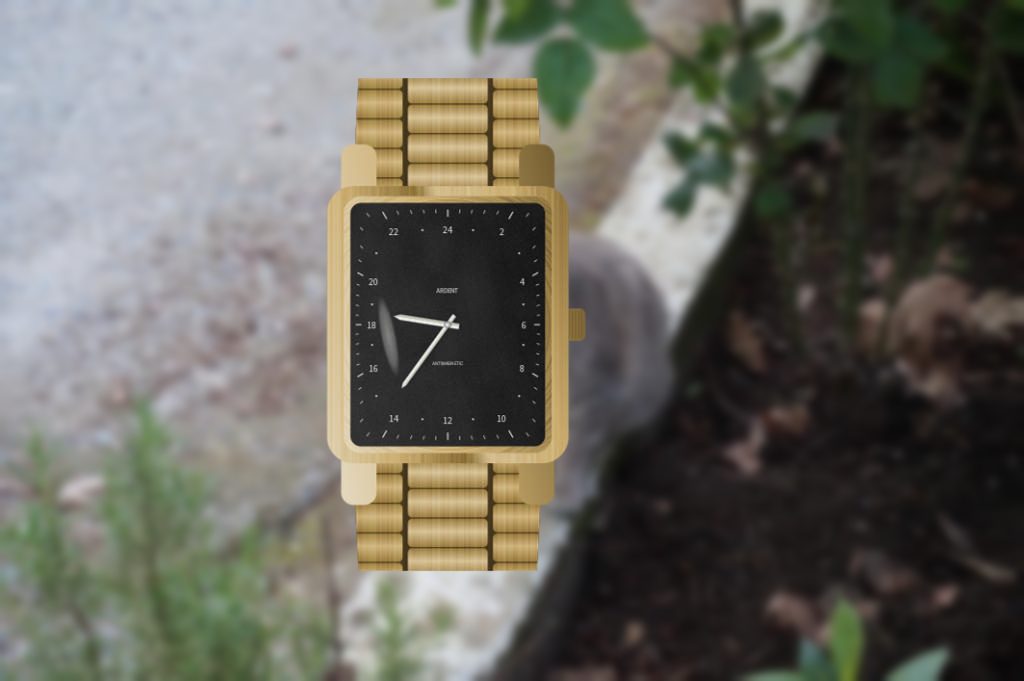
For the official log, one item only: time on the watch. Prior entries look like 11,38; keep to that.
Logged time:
18,36
